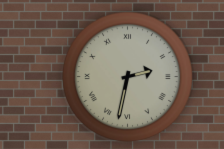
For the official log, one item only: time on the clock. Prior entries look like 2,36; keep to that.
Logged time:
2,32
